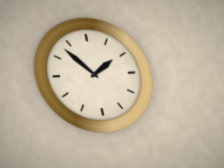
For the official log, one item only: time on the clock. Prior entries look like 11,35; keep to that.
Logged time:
1,53
